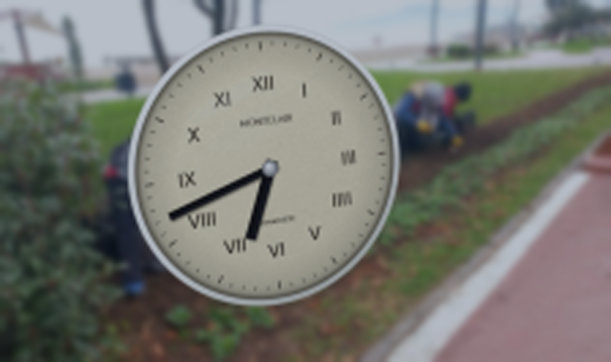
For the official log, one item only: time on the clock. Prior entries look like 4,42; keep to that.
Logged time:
6,42
